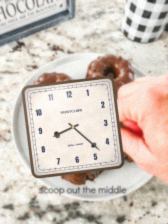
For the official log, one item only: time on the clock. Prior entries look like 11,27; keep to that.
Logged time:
8,23
